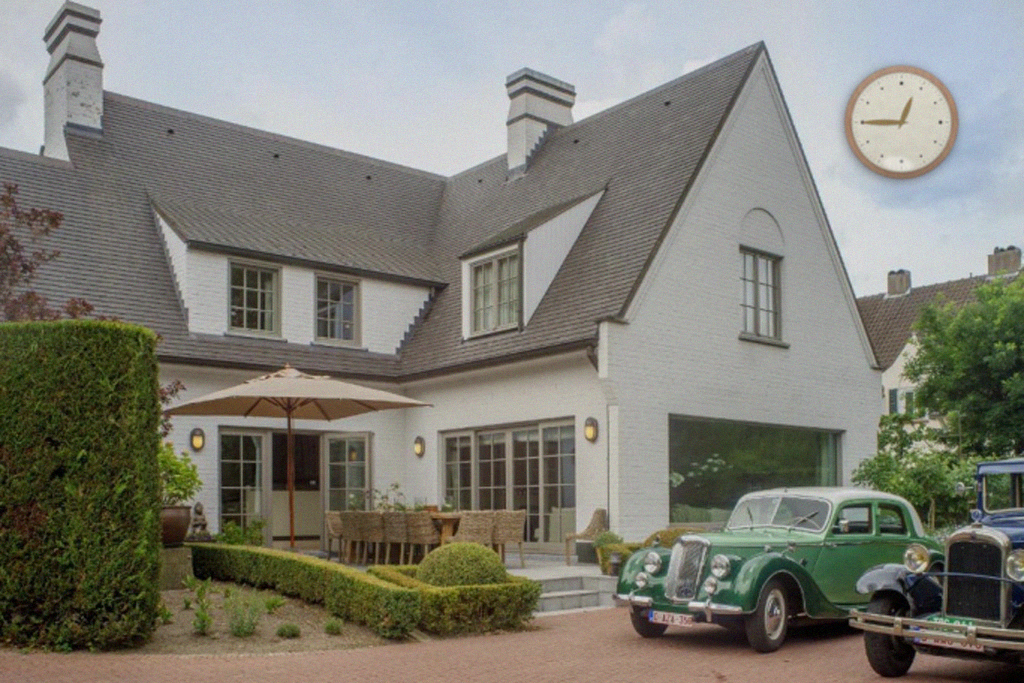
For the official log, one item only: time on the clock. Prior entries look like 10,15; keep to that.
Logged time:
12,45
